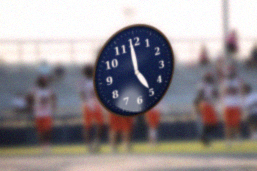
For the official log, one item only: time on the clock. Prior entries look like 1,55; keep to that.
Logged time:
4,59
